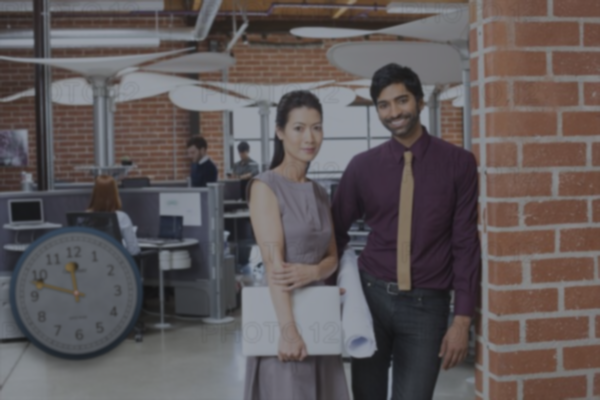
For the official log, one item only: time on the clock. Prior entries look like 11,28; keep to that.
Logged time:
11,48
